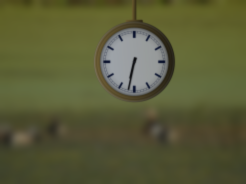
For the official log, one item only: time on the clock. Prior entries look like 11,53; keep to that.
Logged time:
6,32
